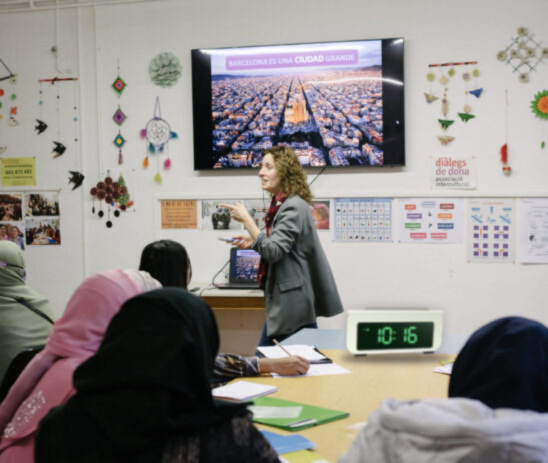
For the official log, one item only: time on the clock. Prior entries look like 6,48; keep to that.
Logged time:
10,16
